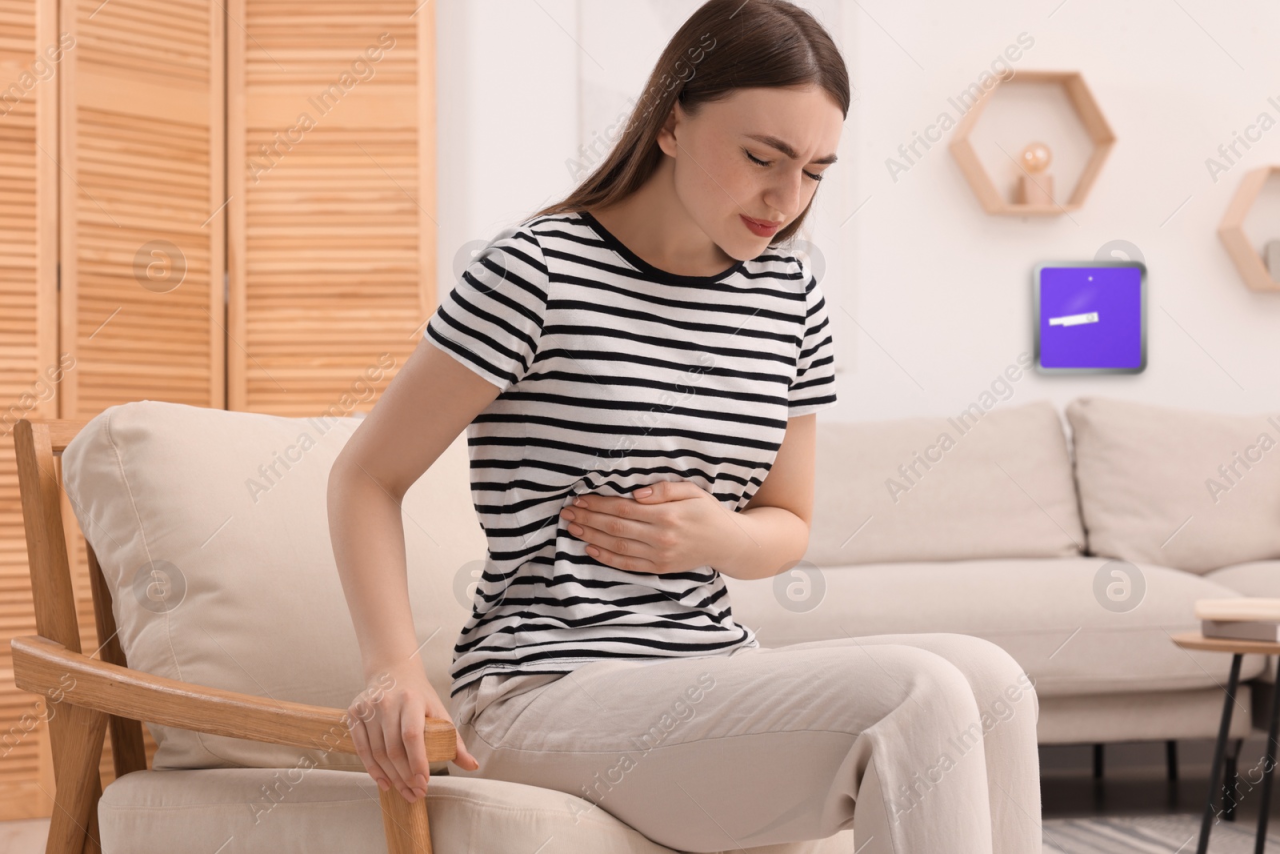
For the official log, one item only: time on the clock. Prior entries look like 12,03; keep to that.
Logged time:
8,44
